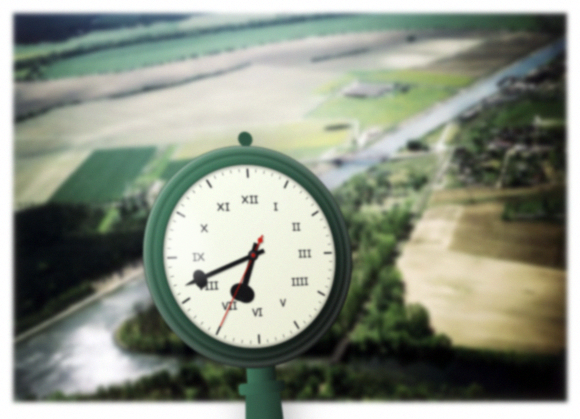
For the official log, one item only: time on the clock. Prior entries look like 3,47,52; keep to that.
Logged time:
6,41,35
